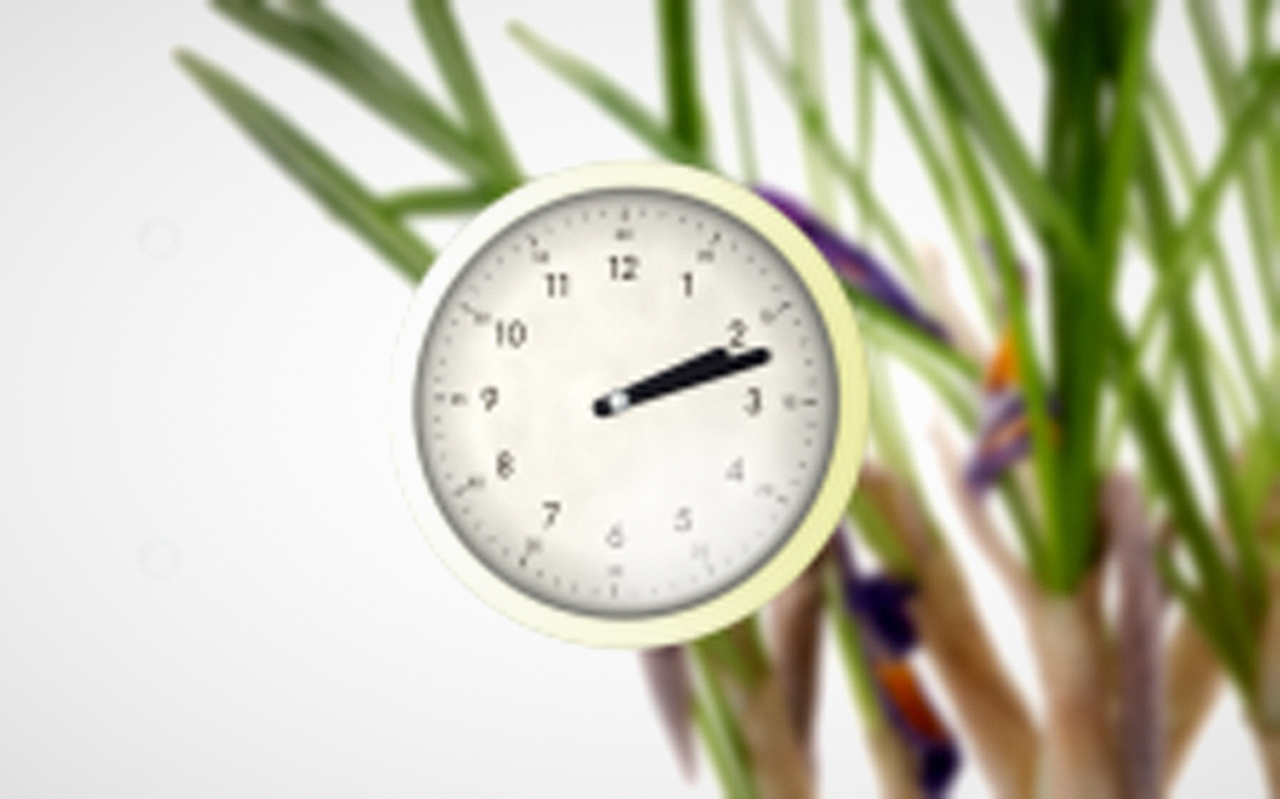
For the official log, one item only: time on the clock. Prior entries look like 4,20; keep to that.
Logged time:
2,12
